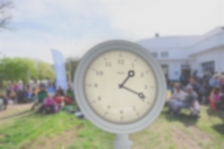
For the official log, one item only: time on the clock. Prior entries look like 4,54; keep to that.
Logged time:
1,19
